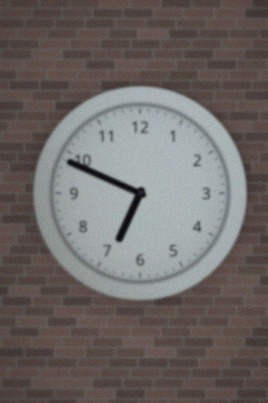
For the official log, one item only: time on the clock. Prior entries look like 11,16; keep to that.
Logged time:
6,49
